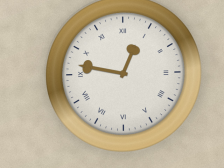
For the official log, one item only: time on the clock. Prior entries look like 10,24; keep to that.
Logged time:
12,47
